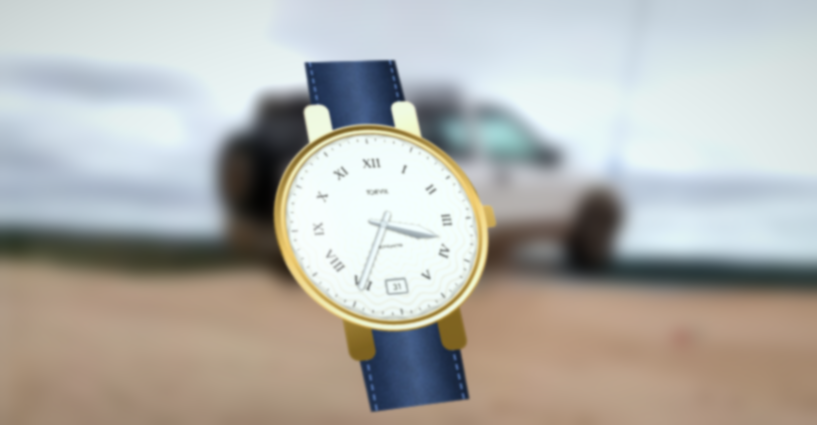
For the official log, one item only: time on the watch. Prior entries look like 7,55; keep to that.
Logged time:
3,35
